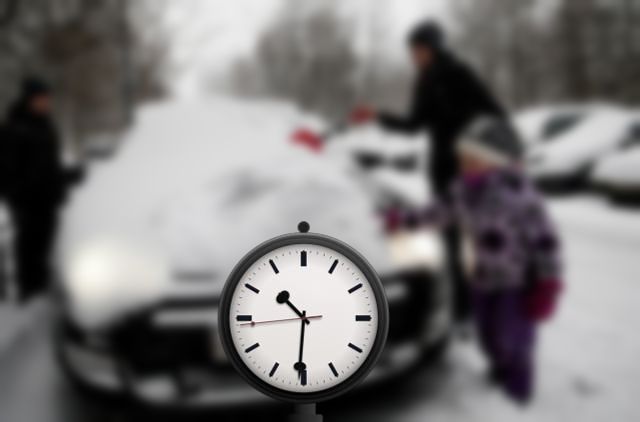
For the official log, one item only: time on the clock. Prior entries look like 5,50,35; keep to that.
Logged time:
10,30,44
